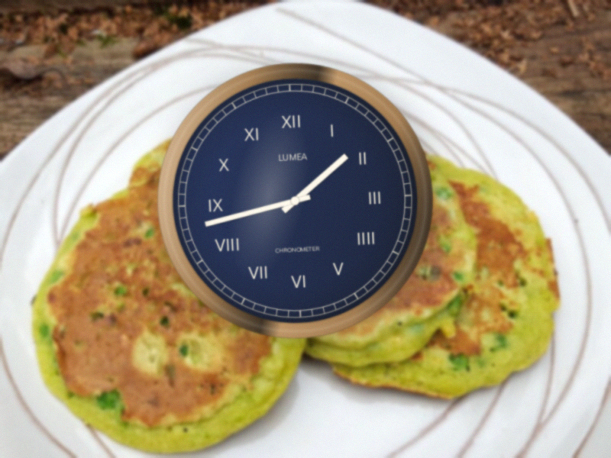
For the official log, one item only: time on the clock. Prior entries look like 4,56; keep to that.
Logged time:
1,43
